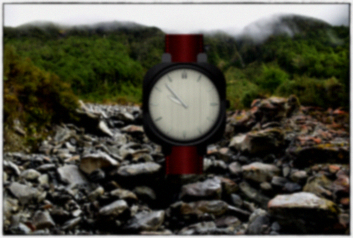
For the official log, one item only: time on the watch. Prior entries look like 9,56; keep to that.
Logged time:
9,53
